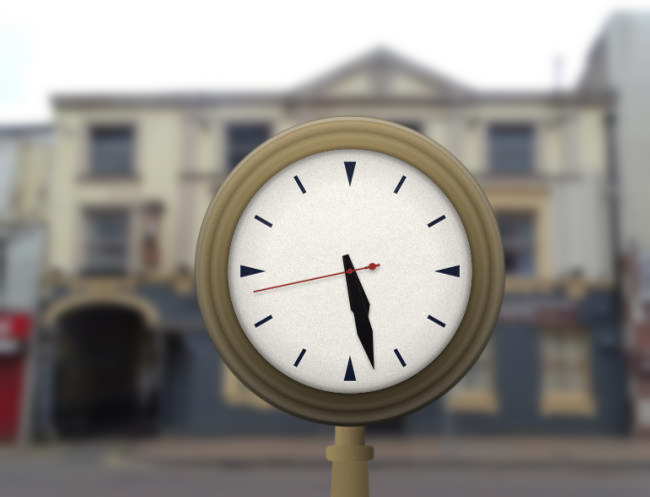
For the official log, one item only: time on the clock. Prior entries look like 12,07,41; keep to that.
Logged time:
5,27,43
